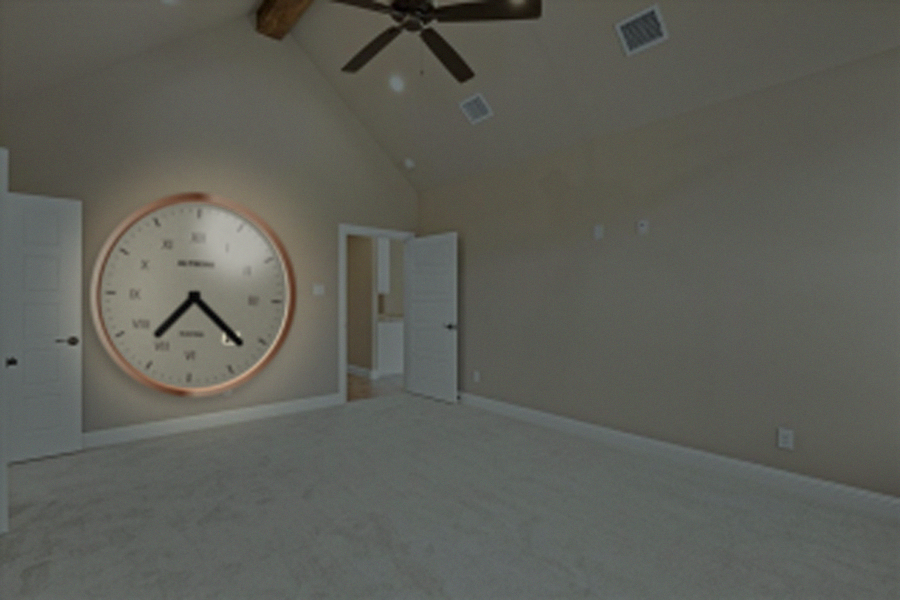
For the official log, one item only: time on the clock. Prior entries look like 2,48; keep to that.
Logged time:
7,22
